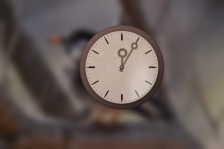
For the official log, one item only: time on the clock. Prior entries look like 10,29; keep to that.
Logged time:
12,05
